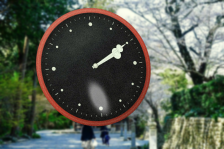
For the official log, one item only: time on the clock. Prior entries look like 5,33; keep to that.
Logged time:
2,10
